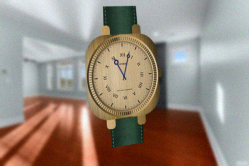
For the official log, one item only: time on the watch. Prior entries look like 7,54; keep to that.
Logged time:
11,03
